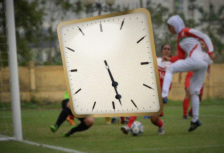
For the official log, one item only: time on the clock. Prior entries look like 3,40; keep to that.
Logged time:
5,28
